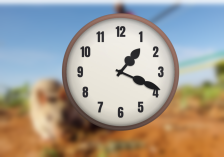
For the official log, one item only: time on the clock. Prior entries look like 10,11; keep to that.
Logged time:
1,19
